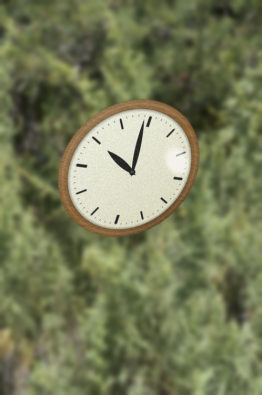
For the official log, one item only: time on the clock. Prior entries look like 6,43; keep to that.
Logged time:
9,59
